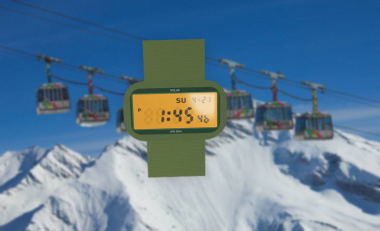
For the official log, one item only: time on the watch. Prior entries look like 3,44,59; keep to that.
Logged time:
1,45,46
